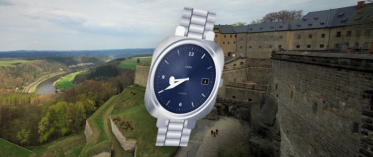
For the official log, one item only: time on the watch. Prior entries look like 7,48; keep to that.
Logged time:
8,40
